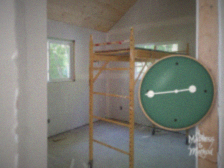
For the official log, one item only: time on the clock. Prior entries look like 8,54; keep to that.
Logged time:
2,44
